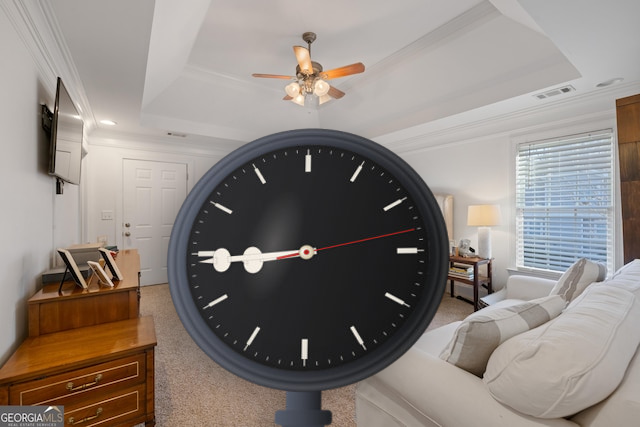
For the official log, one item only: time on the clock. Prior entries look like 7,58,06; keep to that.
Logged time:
8,44,13
